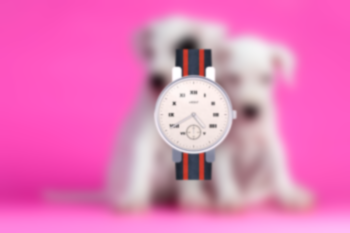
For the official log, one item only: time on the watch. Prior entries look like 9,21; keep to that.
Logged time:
4,40
